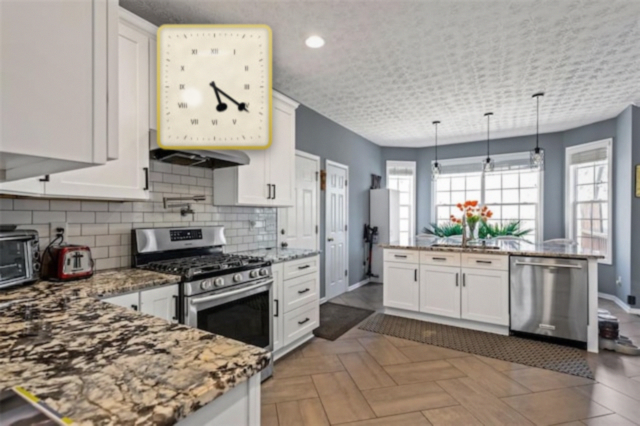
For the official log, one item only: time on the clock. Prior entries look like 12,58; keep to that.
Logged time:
5,21
